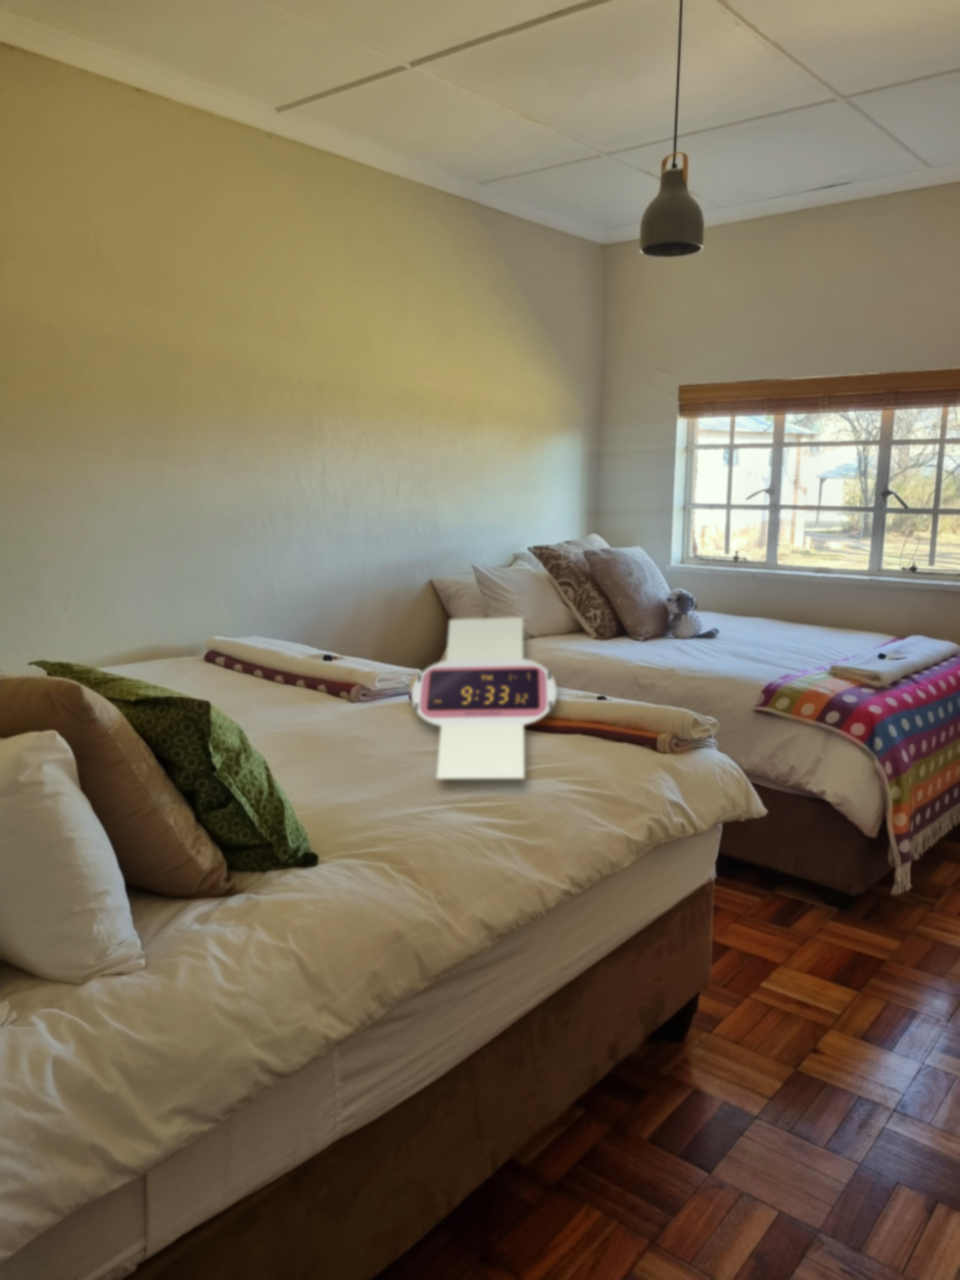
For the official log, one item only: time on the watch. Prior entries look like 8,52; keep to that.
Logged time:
9,33
